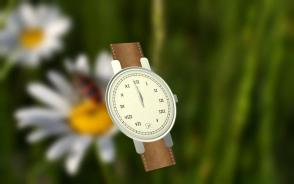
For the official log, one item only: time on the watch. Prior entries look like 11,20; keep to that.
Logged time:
11,59
